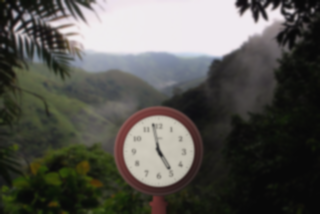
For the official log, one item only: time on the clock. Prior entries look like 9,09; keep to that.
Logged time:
4,58
